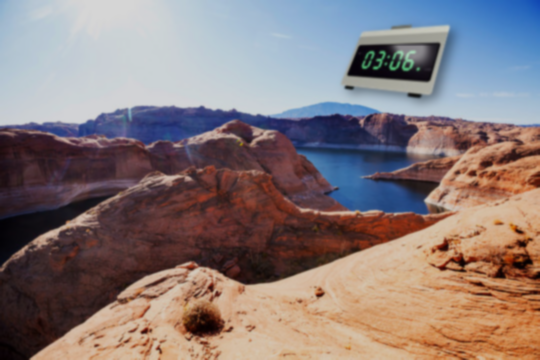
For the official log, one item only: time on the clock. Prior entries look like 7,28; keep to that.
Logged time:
3,06
